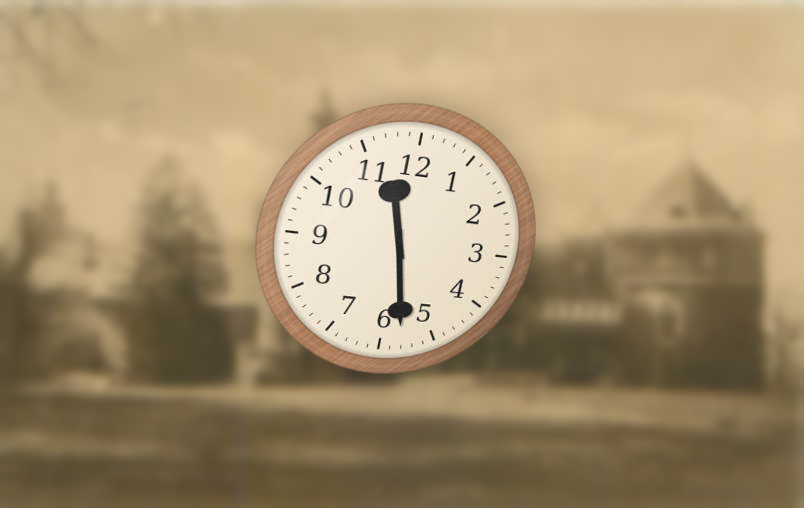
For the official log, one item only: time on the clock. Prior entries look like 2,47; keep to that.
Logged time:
11,28
